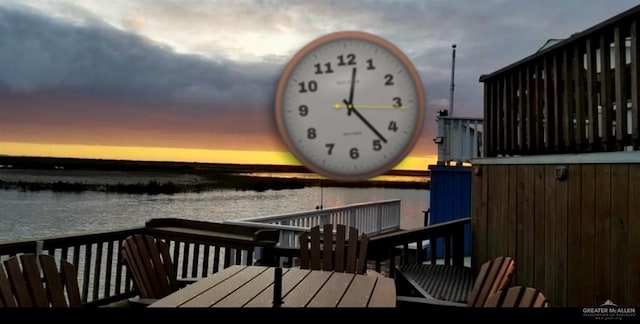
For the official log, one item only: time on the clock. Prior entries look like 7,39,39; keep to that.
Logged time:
12,23,16
